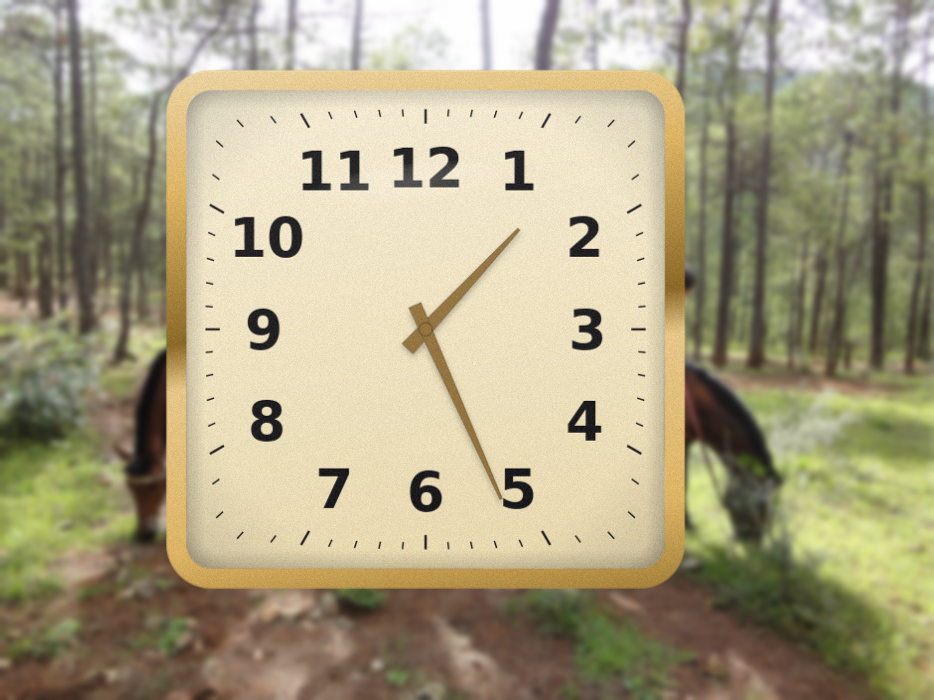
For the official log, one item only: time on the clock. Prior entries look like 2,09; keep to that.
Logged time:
1,26
